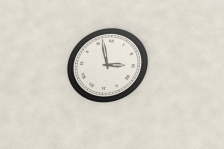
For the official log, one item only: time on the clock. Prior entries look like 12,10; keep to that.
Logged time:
2,57
